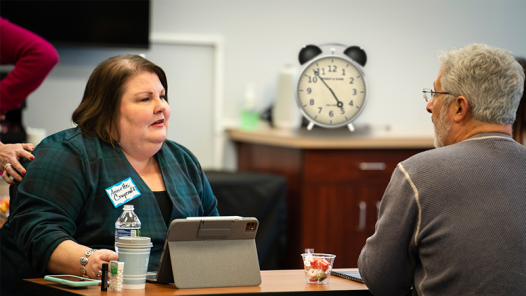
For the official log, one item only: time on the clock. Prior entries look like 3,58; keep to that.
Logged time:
4,53
